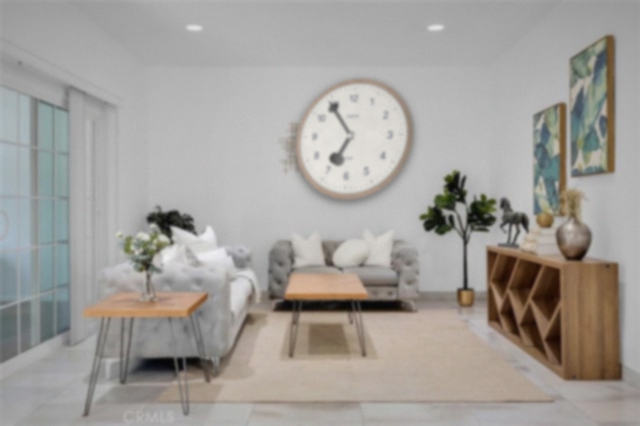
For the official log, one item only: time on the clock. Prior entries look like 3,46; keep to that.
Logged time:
6,54
